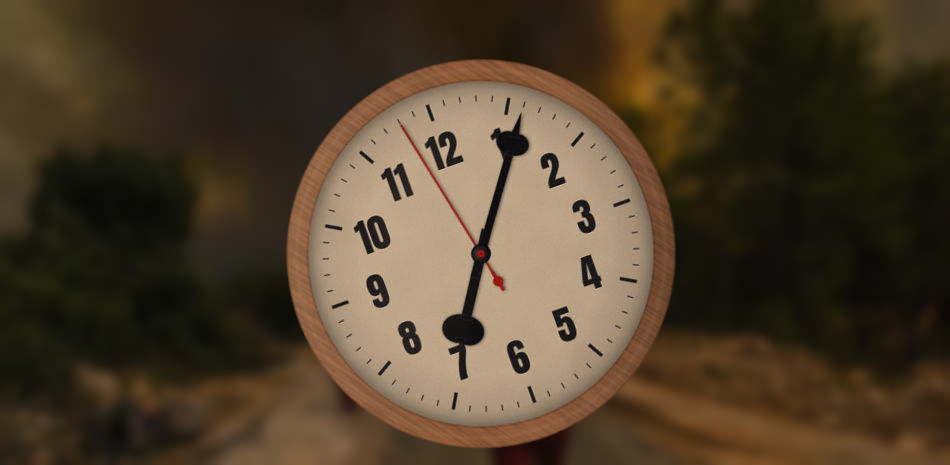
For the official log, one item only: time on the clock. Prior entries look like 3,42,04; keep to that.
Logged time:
7,05,58
